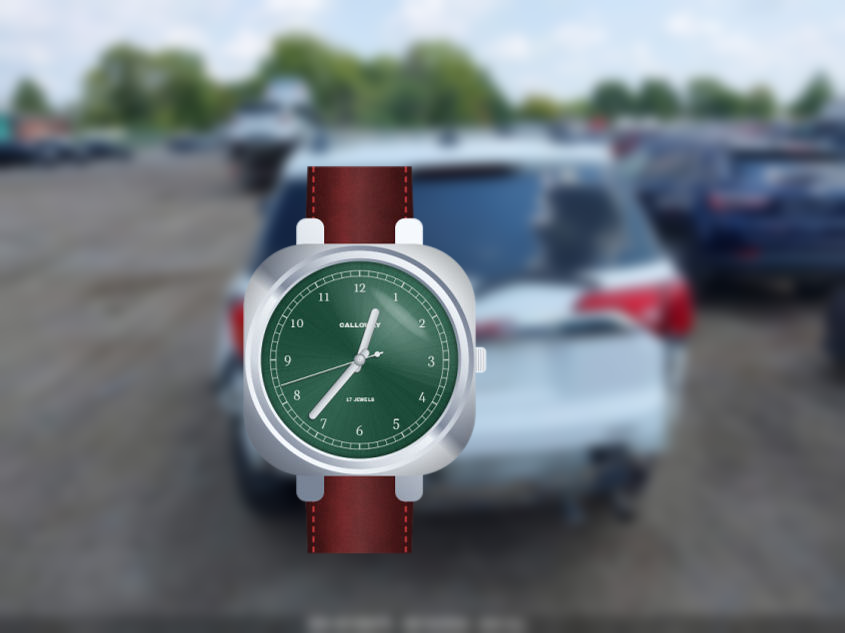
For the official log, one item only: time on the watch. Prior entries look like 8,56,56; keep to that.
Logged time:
12,36,42
